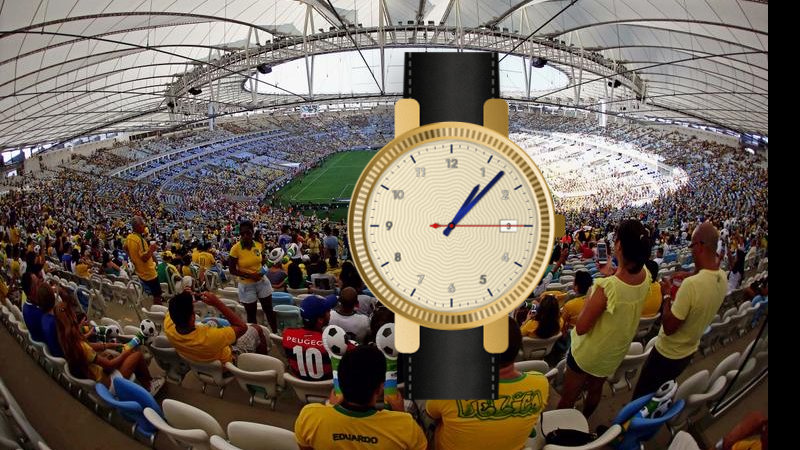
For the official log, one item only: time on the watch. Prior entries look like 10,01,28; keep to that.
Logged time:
1,07,15
